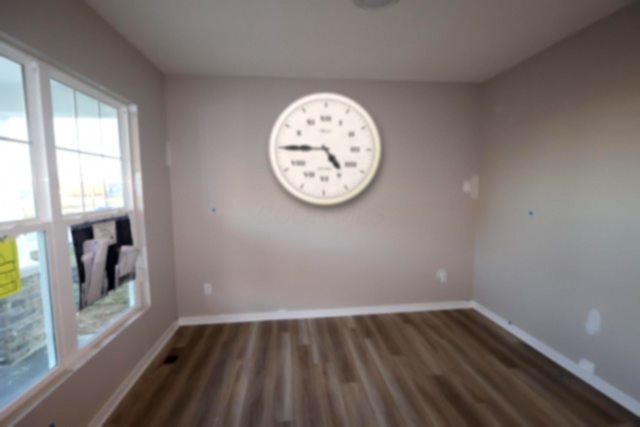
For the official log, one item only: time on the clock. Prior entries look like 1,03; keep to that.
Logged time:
4,45
